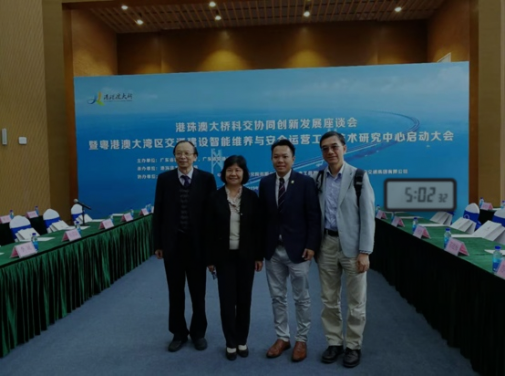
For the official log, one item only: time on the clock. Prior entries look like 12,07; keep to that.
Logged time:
5,02
